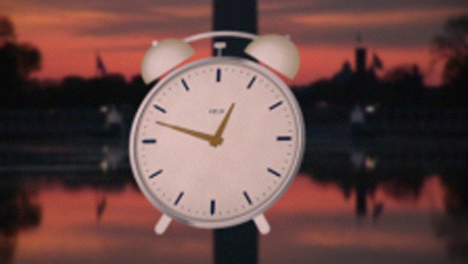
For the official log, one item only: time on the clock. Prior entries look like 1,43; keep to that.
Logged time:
12,48
